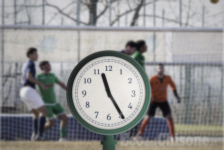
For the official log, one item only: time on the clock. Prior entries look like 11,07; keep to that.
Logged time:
11,25
